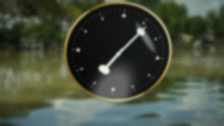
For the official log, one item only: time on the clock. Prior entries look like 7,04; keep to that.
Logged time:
7,06
